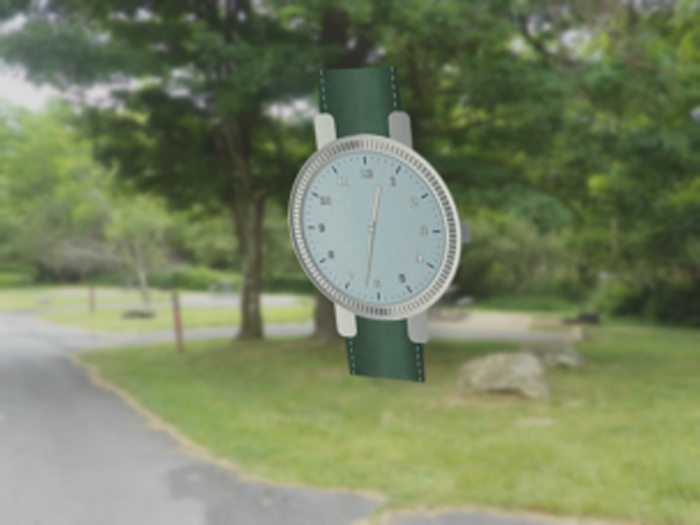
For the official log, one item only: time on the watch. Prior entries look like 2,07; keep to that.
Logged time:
12,32
